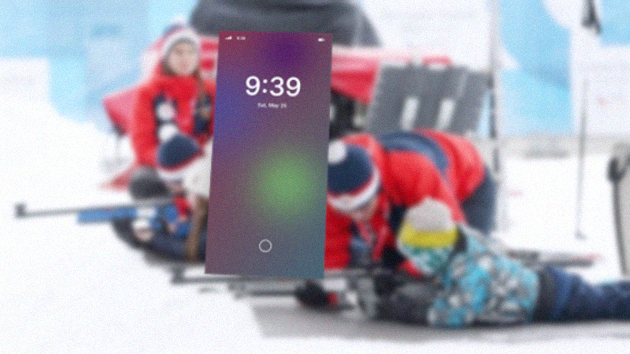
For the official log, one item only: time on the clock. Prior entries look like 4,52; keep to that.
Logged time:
9,39
